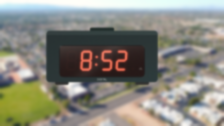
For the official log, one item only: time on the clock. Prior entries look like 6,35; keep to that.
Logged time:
8,52
